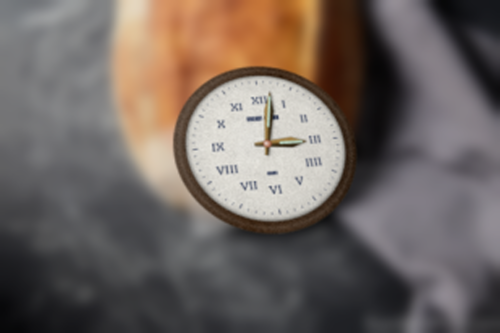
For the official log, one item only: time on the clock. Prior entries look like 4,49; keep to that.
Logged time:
3,02
